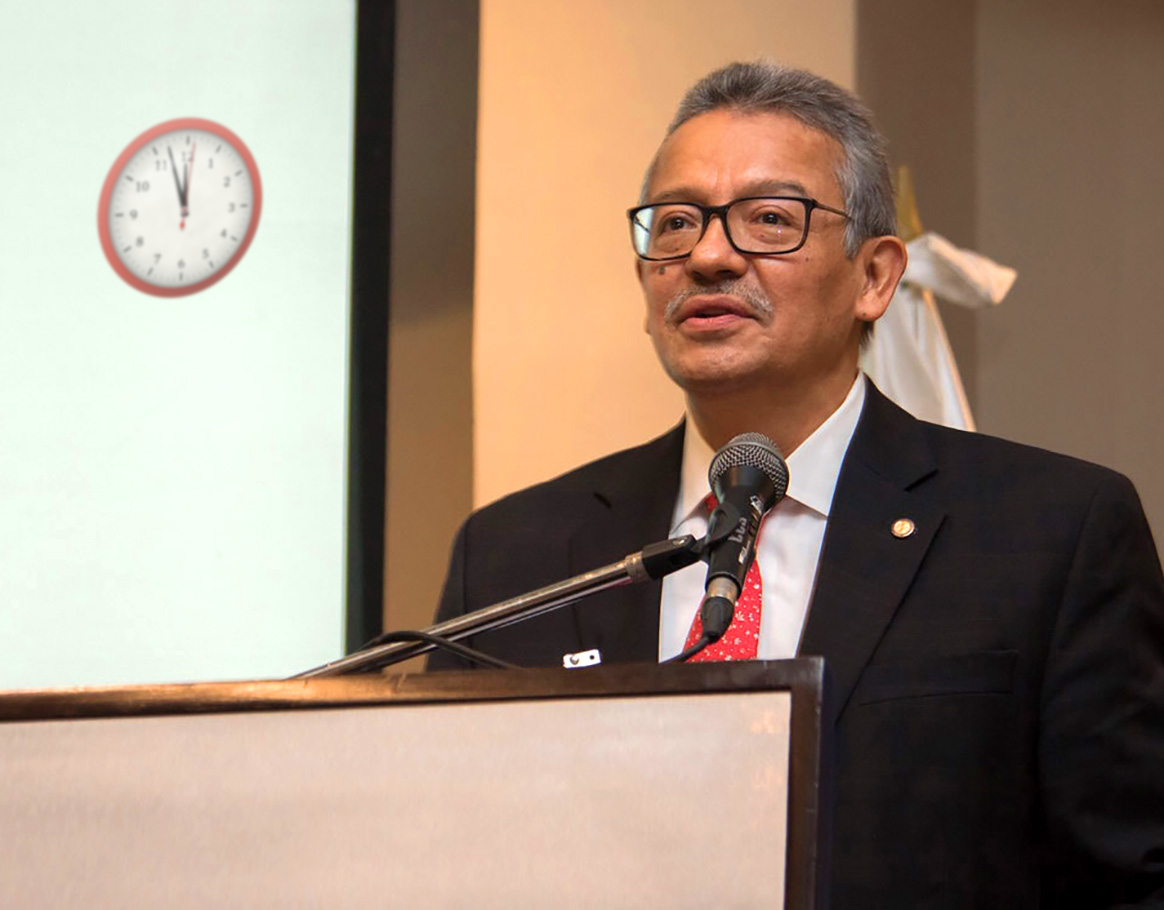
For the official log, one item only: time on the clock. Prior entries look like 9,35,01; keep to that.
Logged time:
11,57,01
